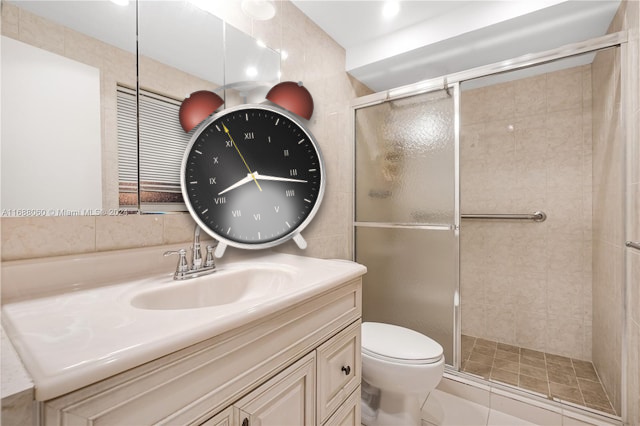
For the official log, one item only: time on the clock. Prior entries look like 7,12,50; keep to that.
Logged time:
8,16,56
